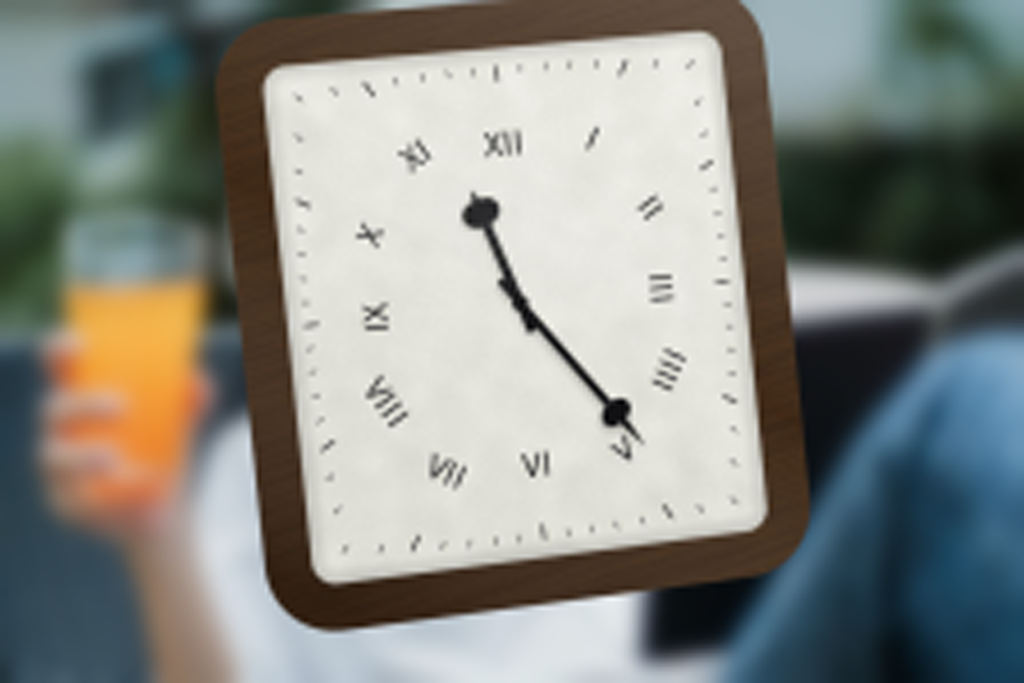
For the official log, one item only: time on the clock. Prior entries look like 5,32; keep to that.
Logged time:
11,24
